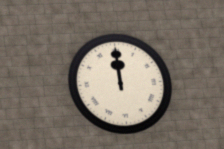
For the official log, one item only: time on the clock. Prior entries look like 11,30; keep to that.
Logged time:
12,00
